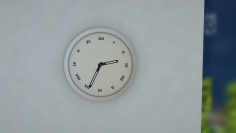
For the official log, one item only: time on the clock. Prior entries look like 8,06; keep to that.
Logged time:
2,34
